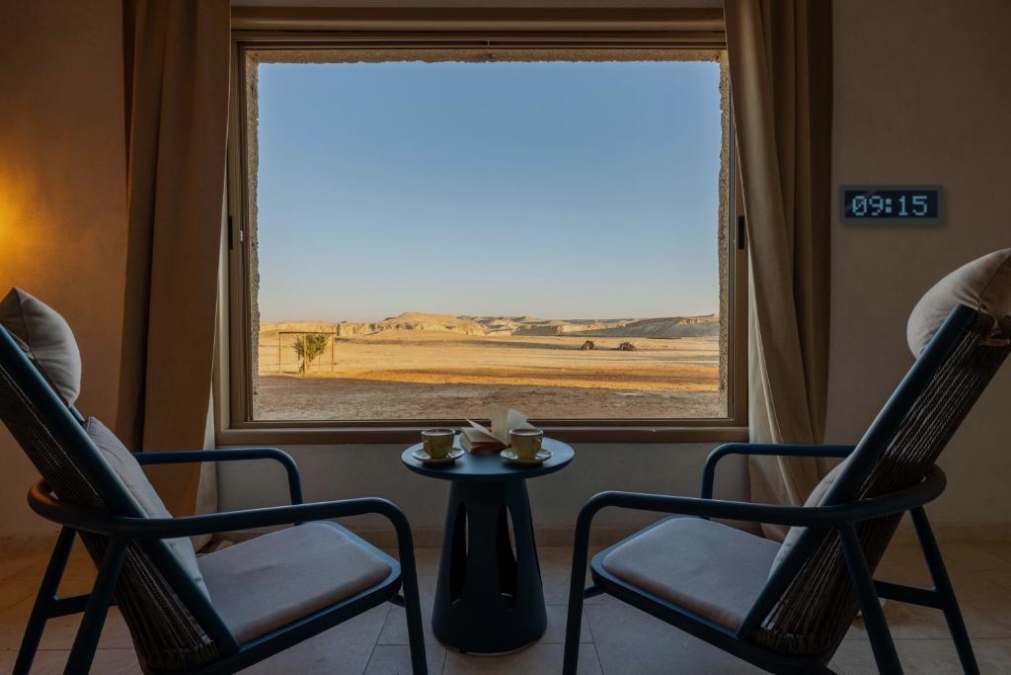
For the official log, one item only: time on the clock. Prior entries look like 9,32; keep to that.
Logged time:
9,15
